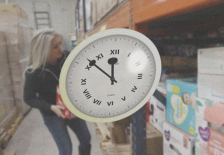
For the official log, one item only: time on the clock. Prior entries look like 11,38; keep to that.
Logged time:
11,52
